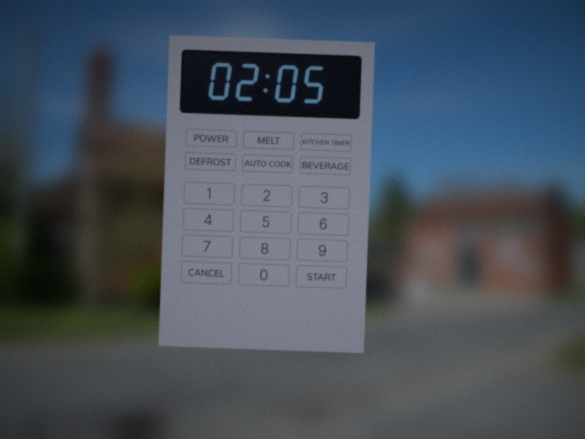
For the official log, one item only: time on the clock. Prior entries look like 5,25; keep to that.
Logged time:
2,05
